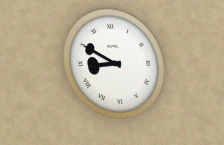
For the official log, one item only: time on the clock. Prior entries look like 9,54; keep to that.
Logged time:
8,50
